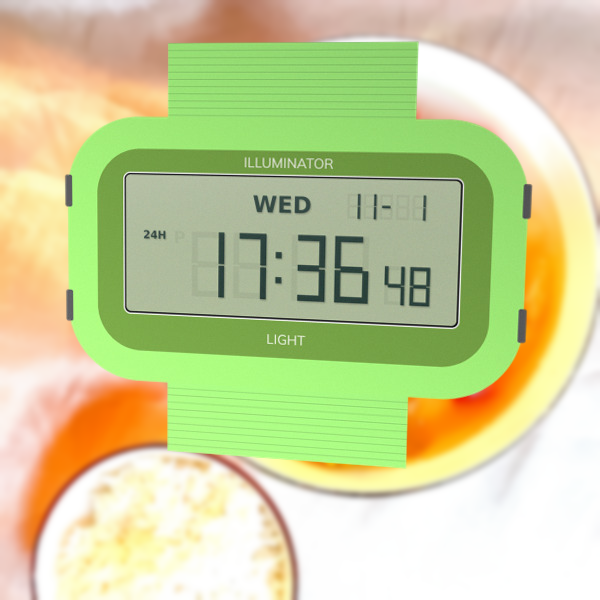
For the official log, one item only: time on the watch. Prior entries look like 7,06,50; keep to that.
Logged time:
17,36,48
